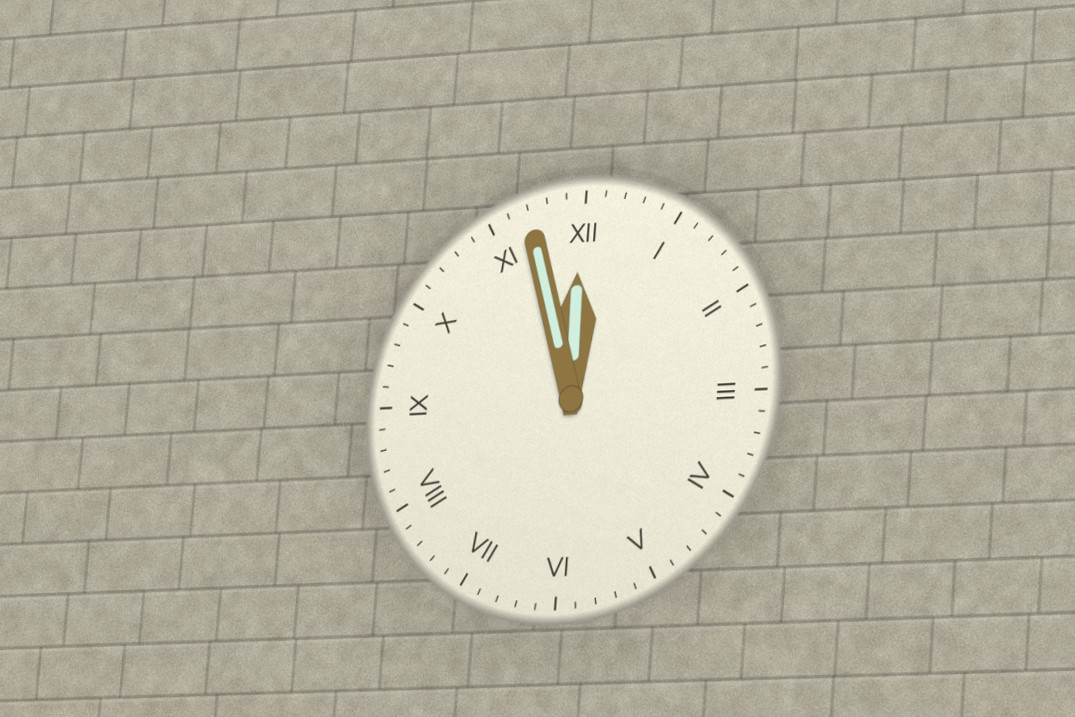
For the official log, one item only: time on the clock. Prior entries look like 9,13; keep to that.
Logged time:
11,57
